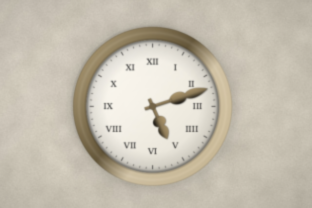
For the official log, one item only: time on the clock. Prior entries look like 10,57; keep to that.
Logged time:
5,12
